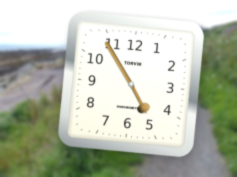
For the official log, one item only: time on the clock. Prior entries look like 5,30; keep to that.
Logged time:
4,54
